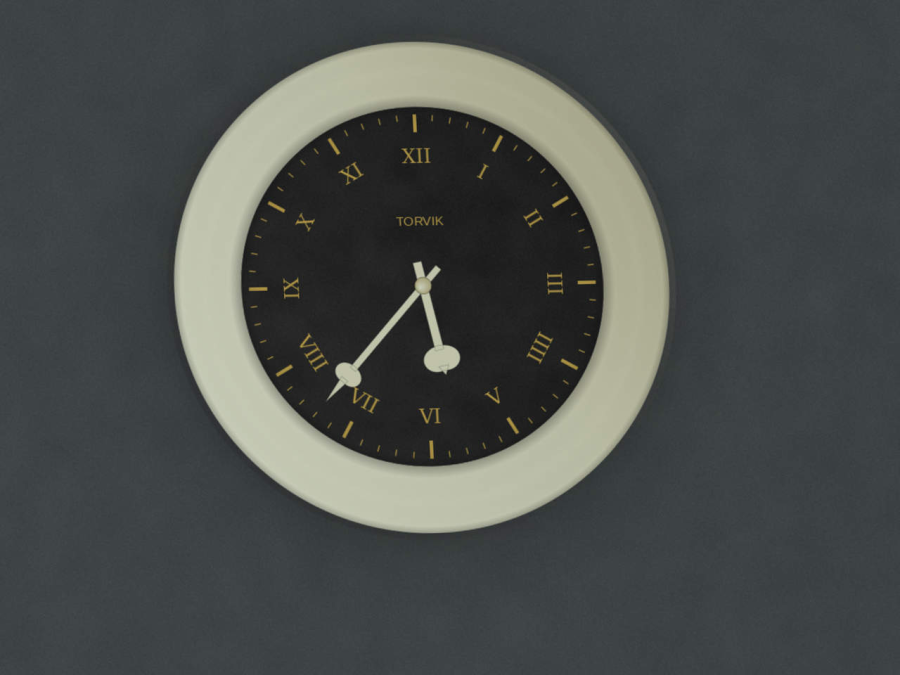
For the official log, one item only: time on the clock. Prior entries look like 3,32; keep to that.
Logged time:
5,37
